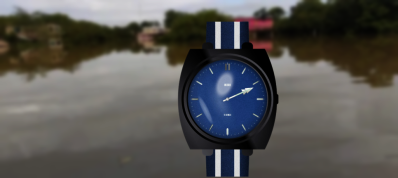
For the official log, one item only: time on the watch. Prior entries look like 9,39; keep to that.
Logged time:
2,11
